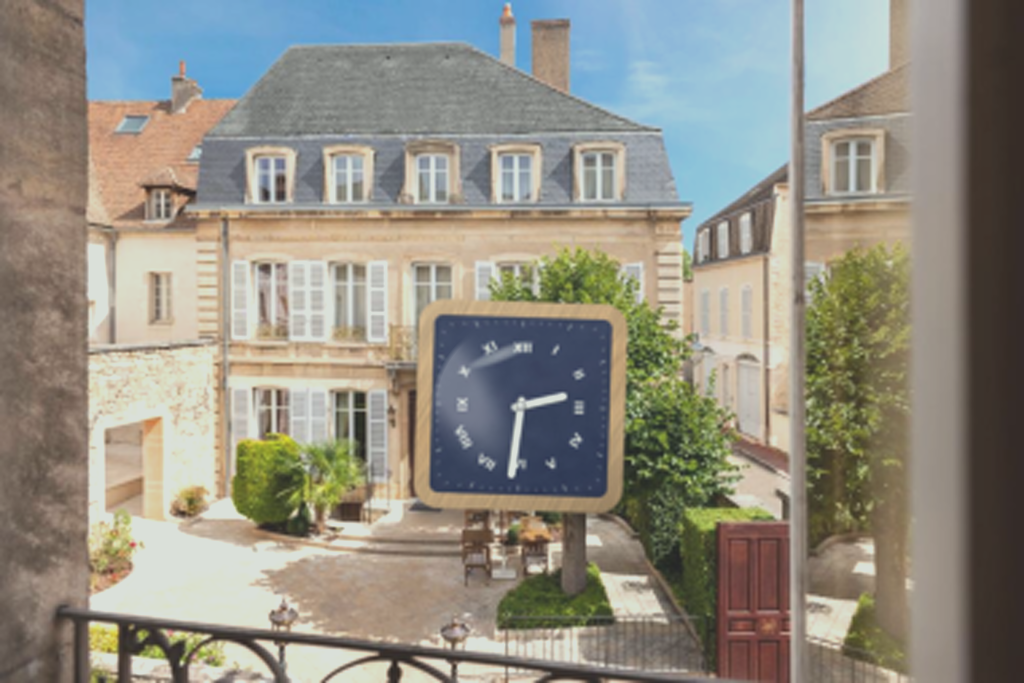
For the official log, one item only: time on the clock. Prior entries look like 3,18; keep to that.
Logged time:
2,31
